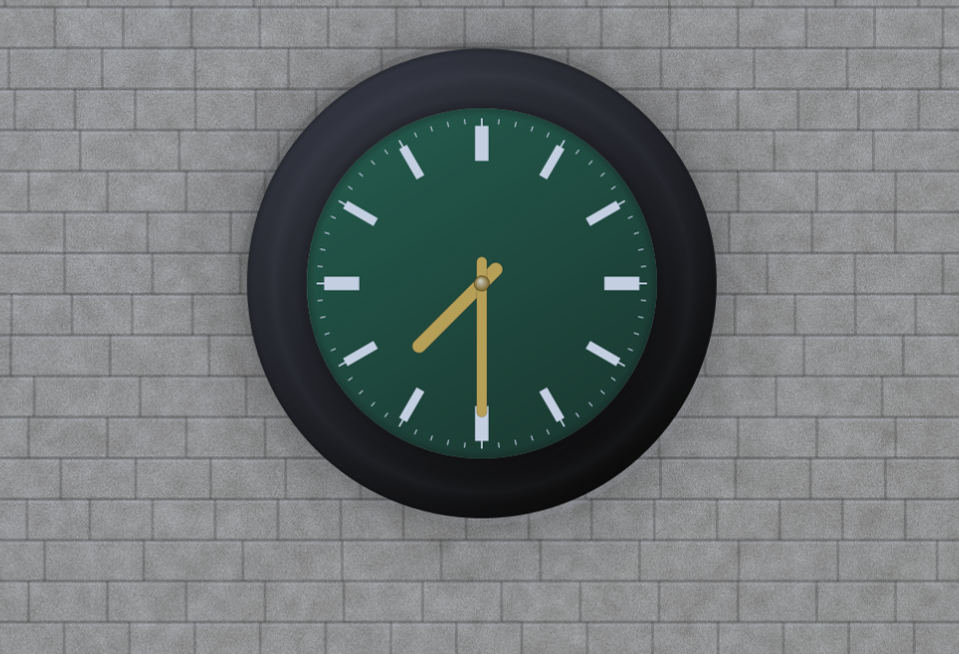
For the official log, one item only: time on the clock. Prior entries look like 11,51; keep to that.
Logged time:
7,30
